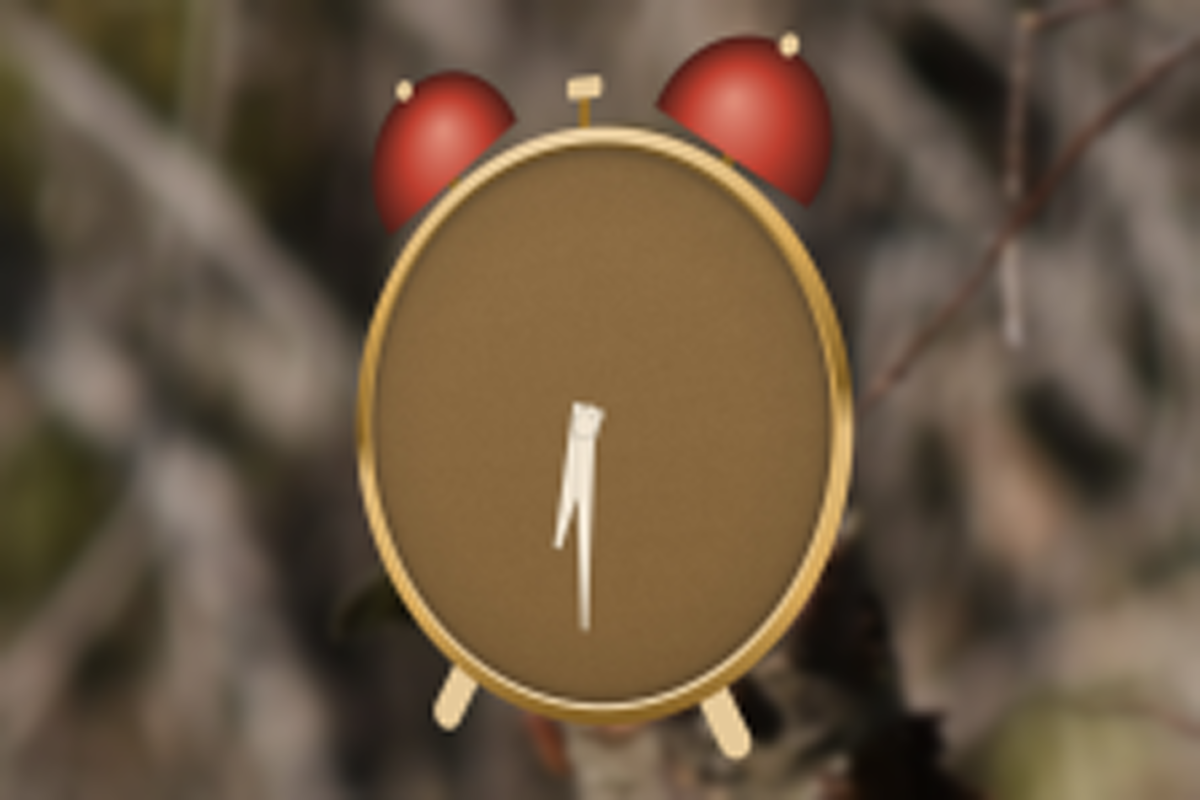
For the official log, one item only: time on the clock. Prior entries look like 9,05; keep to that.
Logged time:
6,30
